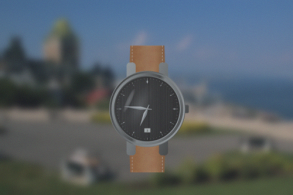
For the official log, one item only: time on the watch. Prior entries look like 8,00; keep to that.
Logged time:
6,46
